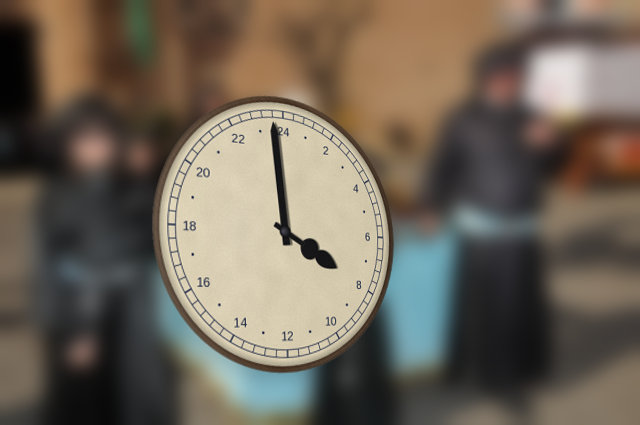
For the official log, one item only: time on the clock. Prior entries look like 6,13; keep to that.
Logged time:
7,59
